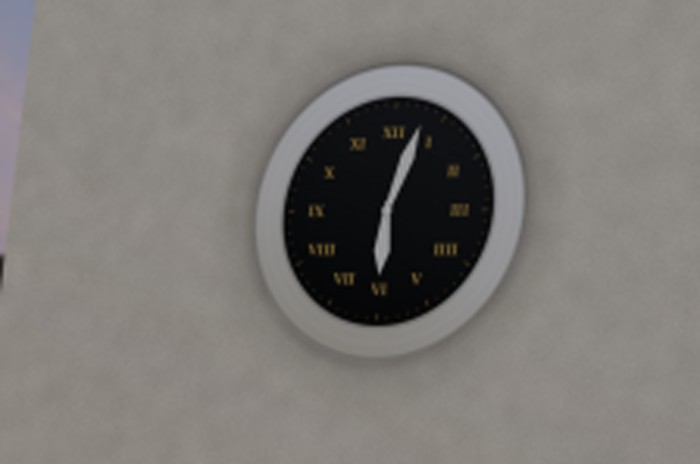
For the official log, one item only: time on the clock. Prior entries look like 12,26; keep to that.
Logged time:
6,03
